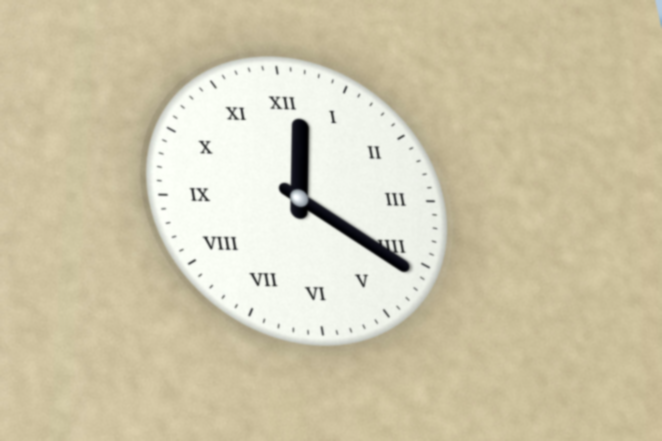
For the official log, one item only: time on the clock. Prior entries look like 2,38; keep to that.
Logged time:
12,21
